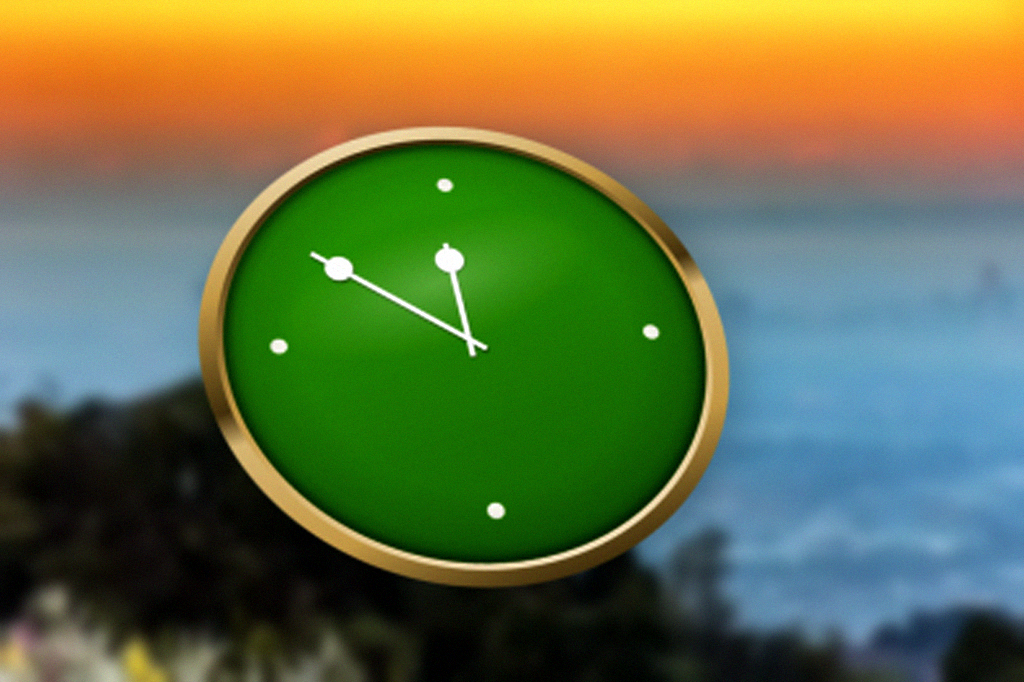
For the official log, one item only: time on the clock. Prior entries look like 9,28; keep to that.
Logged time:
11,51
